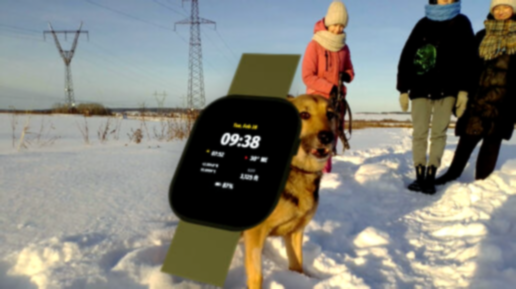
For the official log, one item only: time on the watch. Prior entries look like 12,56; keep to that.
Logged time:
9,38
